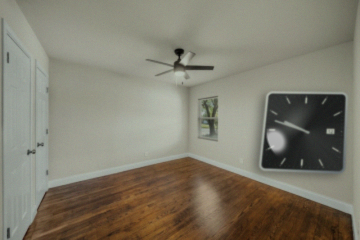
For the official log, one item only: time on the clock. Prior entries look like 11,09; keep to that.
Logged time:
9,48
